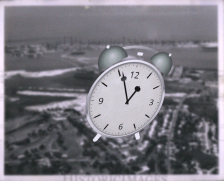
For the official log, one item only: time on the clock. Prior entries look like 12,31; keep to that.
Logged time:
12,56
